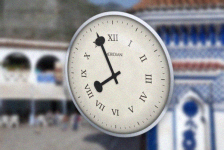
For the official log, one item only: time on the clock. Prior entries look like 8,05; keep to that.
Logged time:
7,56
